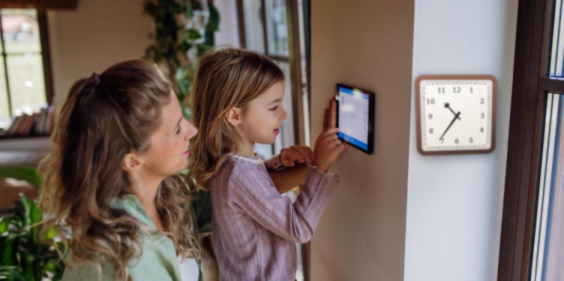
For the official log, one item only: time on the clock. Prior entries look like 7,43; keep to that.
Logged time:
10,36
